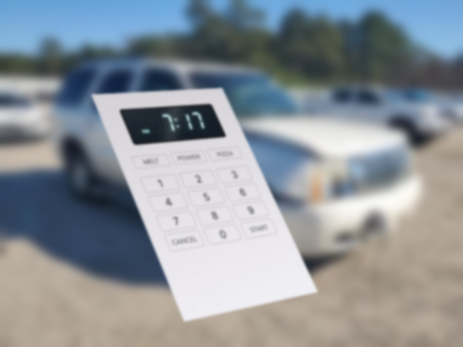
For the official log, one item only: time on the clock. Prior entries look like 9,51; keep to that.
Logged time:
7,17
